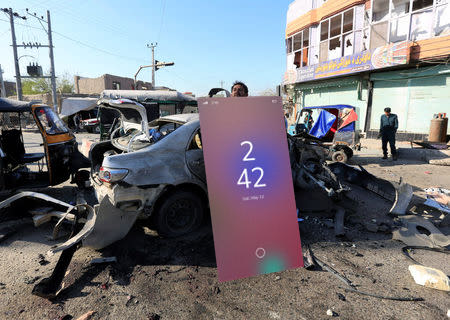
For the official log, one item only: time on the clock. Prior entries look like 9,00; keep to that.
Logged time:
2,42
